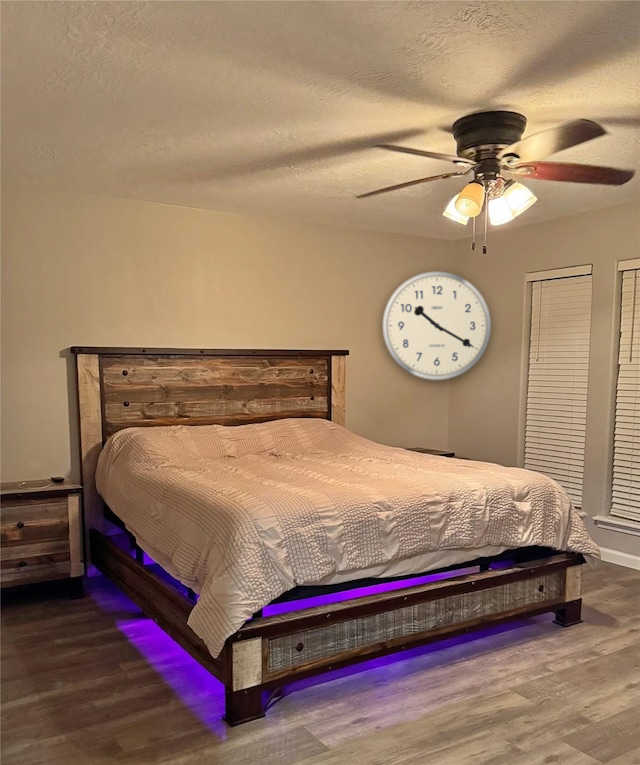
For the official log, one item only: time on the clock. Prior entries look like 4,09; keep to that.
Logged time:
10,20
